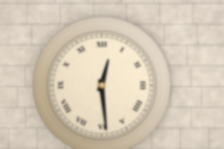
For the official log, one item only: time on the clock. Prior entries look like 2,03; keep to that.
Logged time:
12,29
